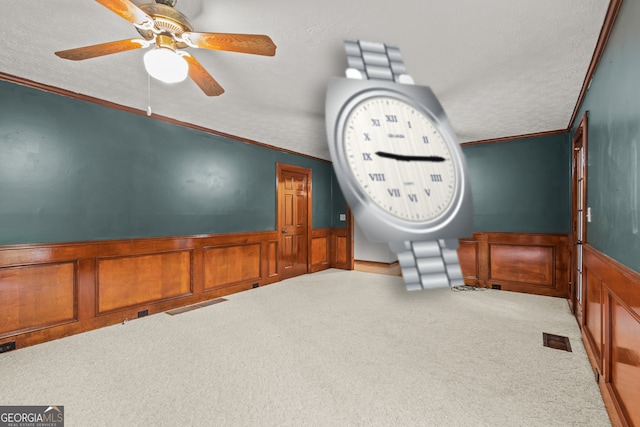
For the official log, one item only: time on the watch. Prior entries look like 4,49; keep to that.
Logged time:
9,15
